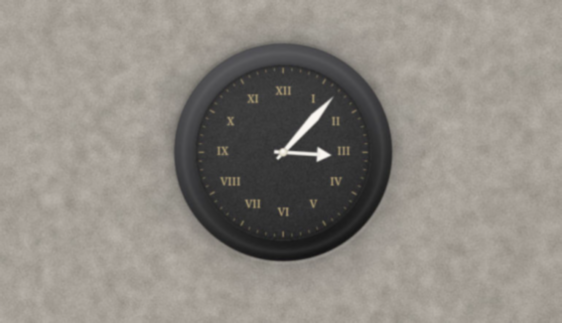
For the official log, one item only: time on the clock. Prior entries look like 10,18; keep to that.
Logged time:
3,07
